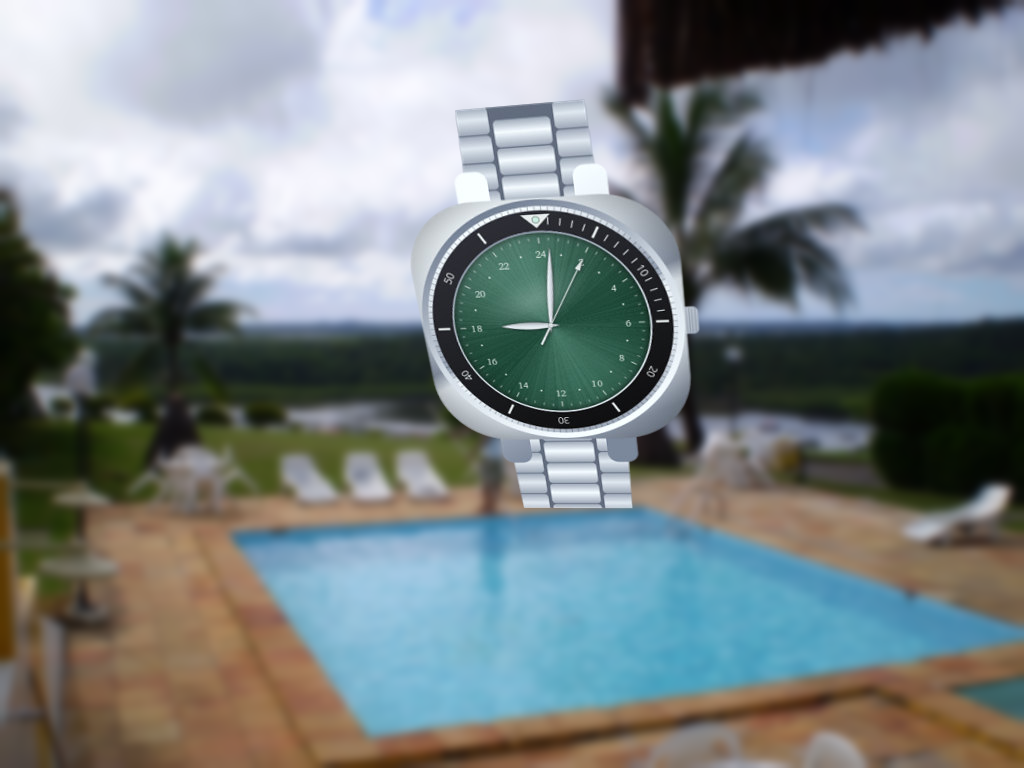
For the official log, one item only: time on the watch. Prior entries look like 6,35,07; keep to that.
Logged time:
18,01,05
